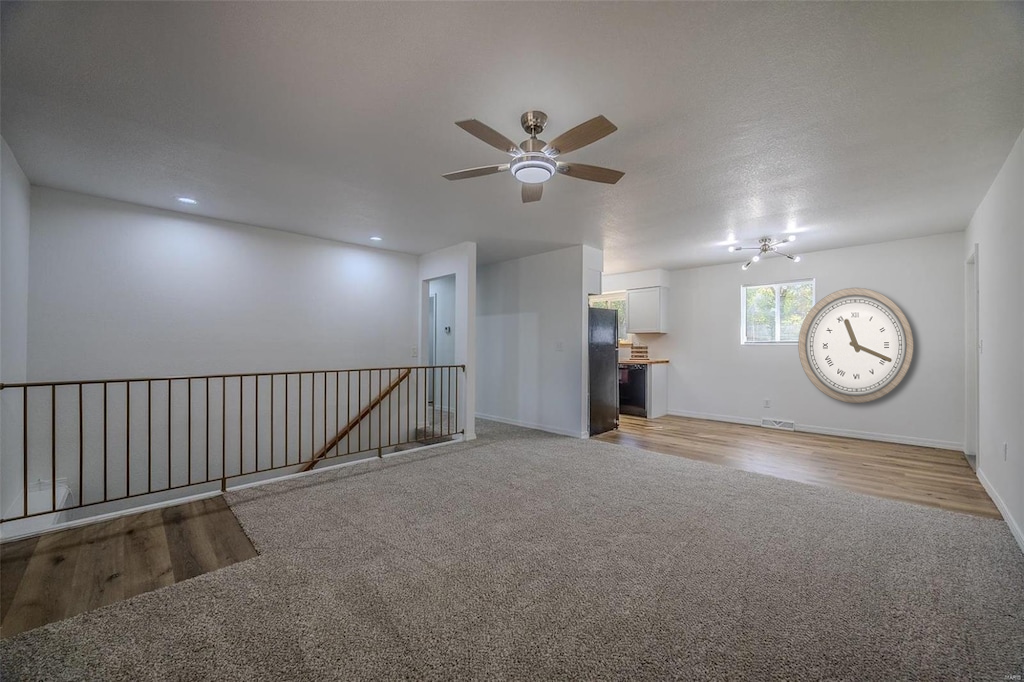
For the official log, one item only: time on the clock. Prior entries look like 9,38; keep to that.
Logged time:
11,19
